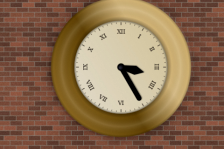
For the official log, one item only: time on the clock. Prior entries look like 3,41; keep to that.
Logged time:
3,25
